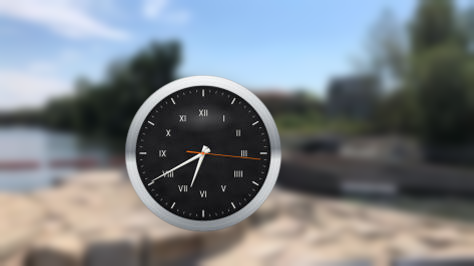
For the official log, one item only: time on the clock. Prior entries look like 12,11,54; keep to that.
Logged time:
6,40,16
